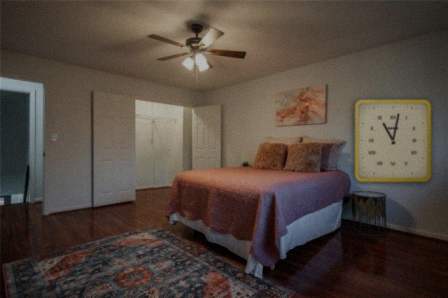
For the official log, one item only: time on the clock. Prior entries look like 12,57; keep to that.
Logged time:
11,02
